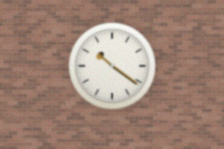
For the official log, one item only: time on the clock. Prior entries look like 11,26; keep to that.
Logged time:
10,21
